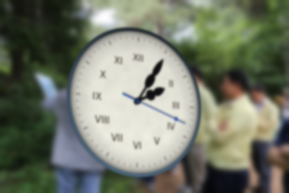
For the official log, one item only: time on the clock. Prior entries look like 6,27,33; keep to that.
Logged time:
2,05,18
